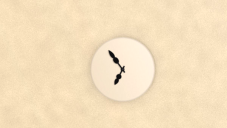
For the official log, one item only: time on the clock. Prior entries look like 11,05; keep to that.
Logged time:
6,54
